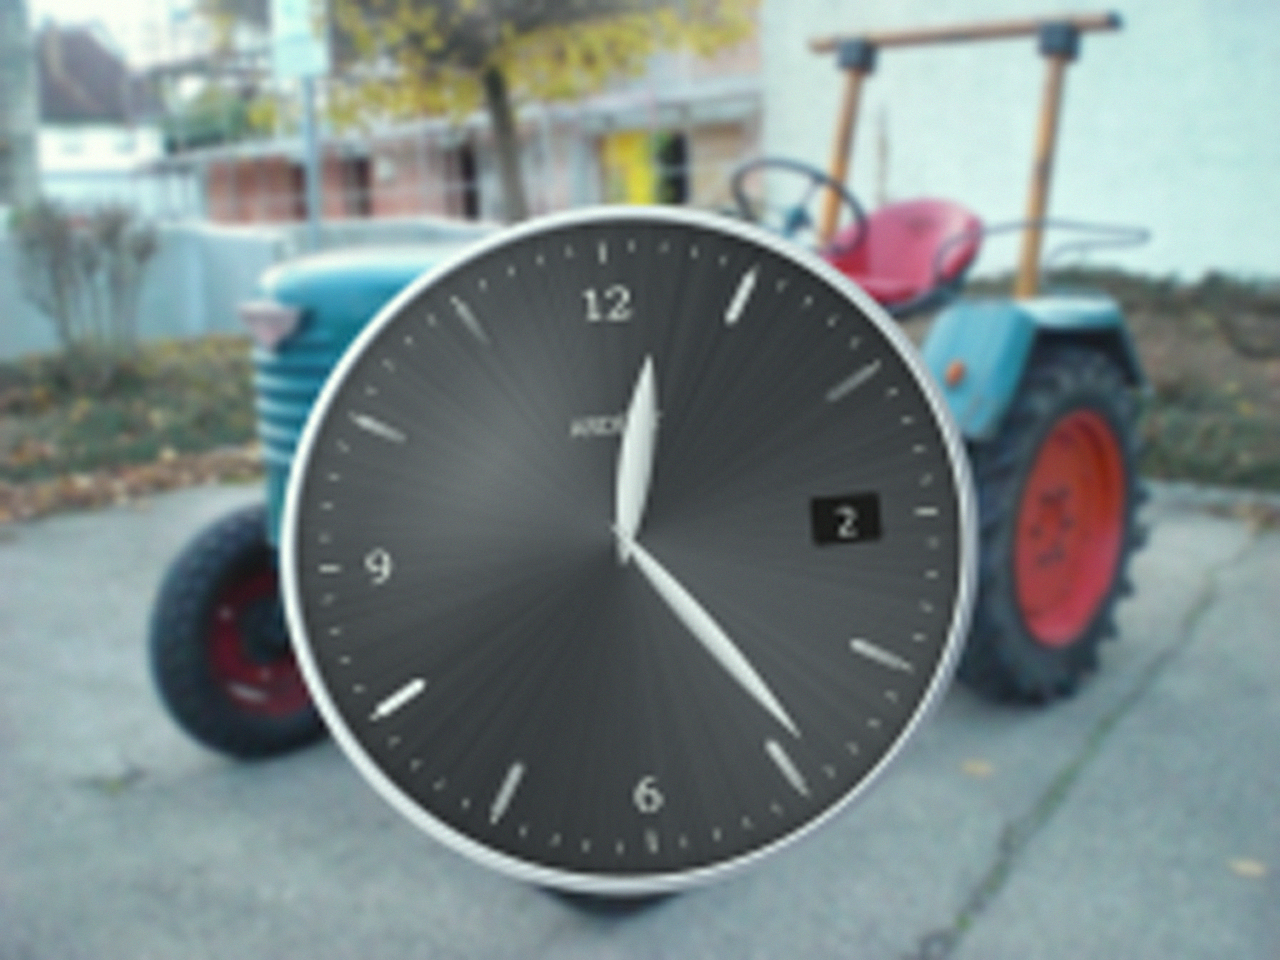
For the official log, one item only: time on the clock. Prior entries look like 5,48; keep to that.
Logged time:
12,24
